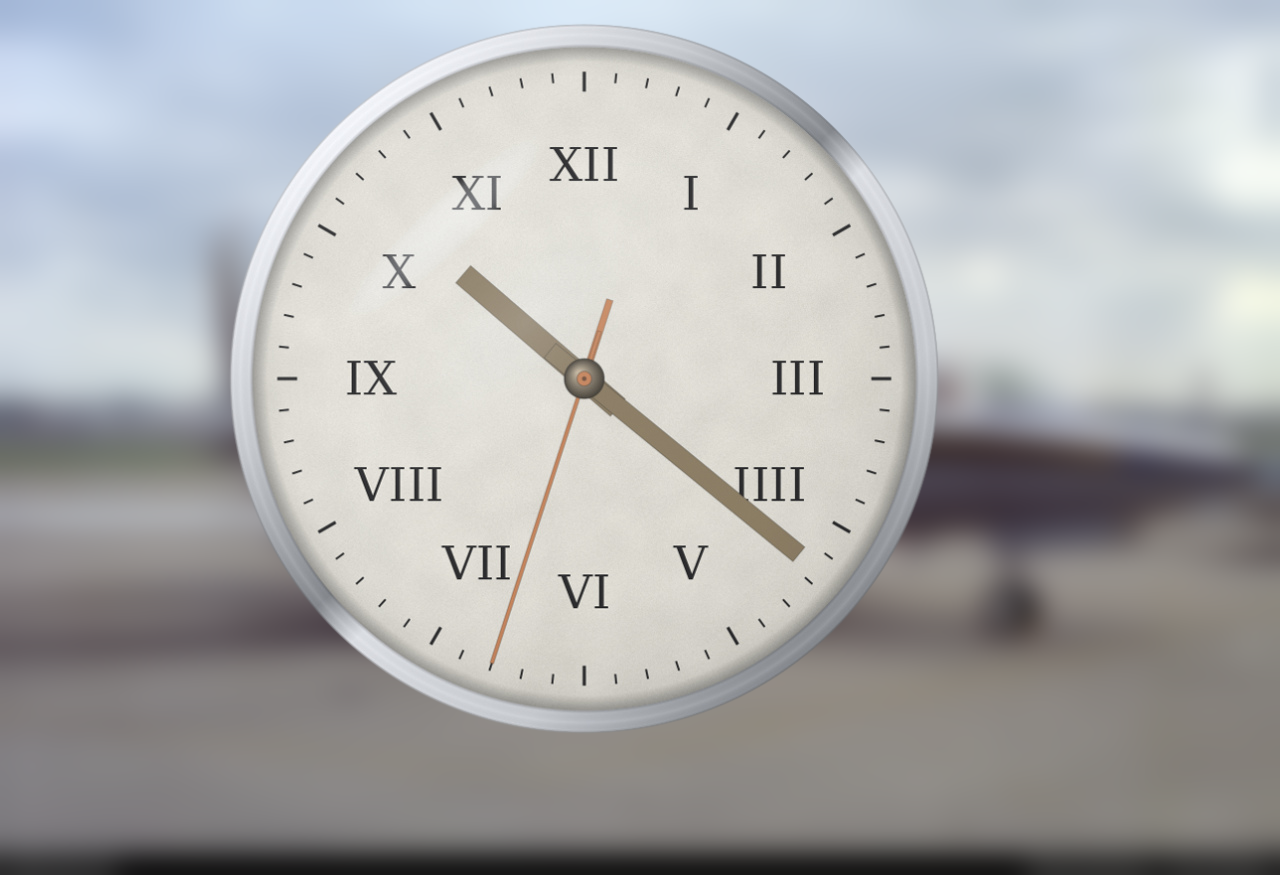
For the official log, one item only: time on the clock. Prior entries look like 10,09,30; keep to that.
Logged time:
10,21,33
